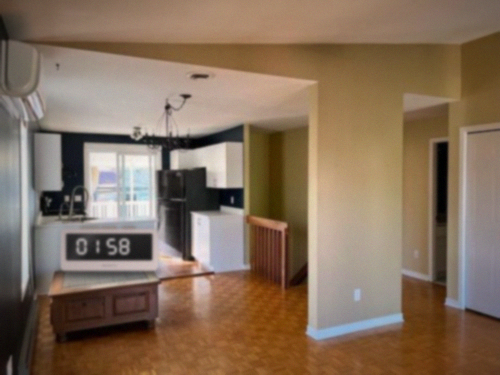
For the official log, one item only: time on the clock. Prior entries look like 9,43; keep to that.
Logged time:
1,58
